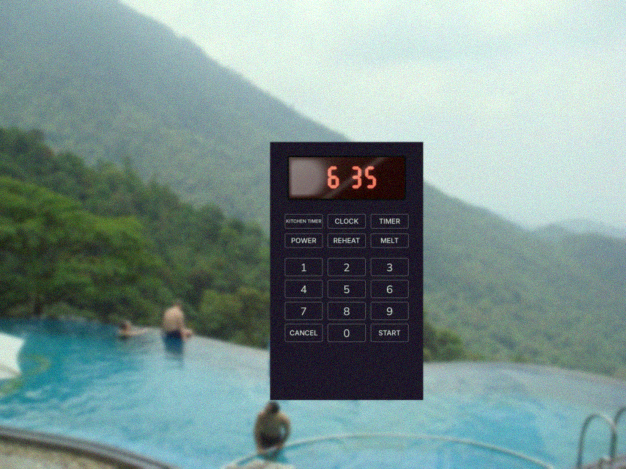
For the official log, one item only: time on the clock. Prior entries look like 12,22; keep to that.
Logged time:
6,35
